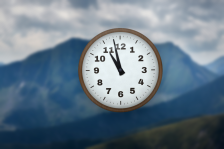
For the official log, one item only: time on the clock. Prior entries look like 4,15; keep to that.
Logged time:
10,58
